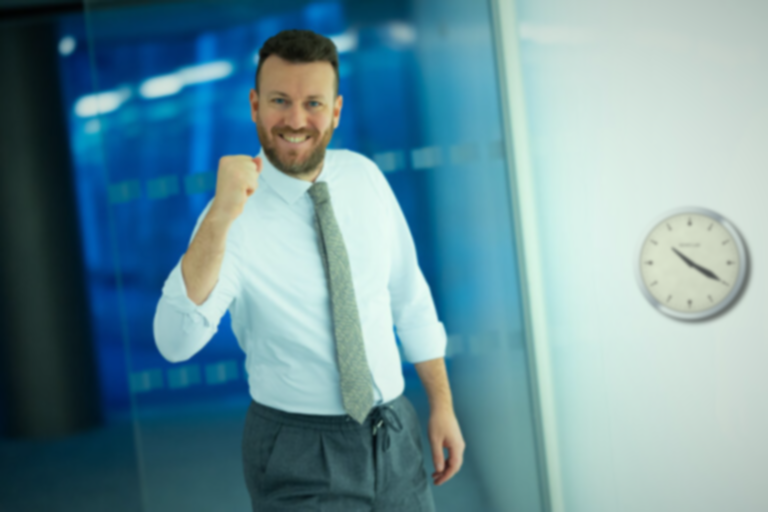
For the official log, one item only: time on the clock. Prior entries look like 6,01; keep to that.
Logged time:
10,20
